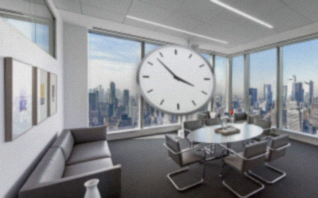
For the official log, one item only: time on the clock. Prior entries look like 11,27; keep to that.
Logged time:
3,53
